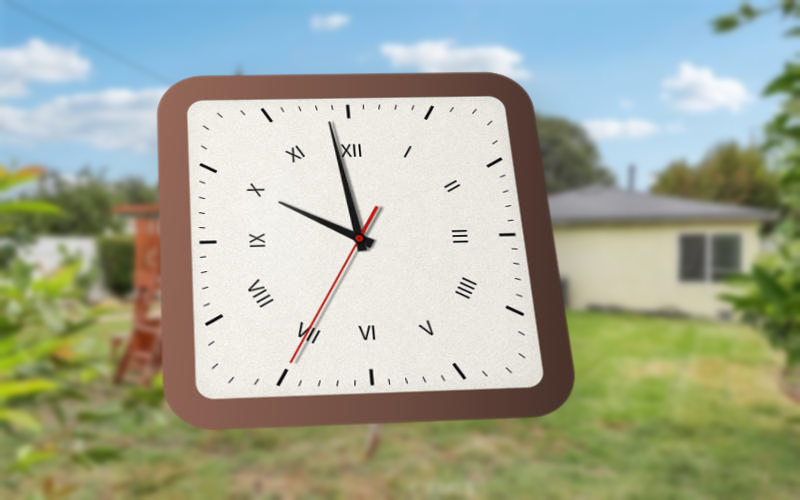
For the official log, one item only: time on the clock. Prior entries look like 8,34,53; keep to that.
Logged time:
9,58,35
